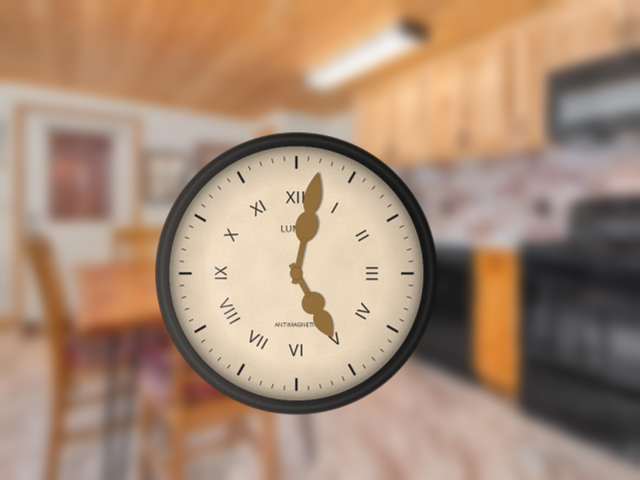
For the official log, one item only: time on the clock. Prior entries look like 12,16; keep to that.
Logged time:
5,02
